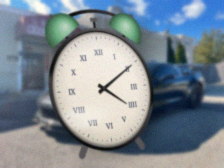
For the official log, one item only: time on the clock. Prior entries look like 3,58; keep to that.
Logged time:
4,10
